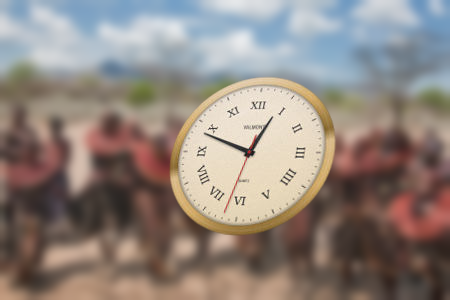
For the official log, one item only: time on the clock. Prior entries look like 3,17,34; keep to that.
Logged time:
12,48,32
